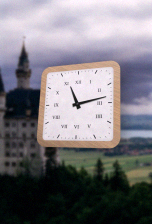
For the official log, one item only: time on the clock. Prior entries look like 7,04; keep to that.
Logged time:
11,13
